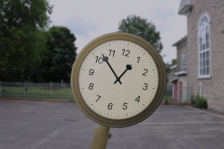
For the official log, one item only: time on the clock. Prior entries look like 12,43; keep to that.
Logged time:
12,52
